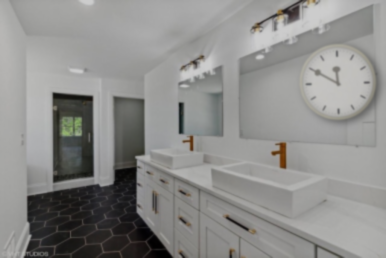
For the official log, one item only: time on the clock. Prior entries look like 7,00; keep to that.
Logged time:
11,50
